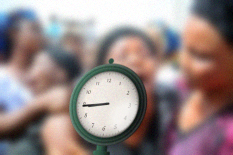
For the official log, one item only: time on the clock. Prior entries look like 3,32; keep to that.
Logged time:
8,44
